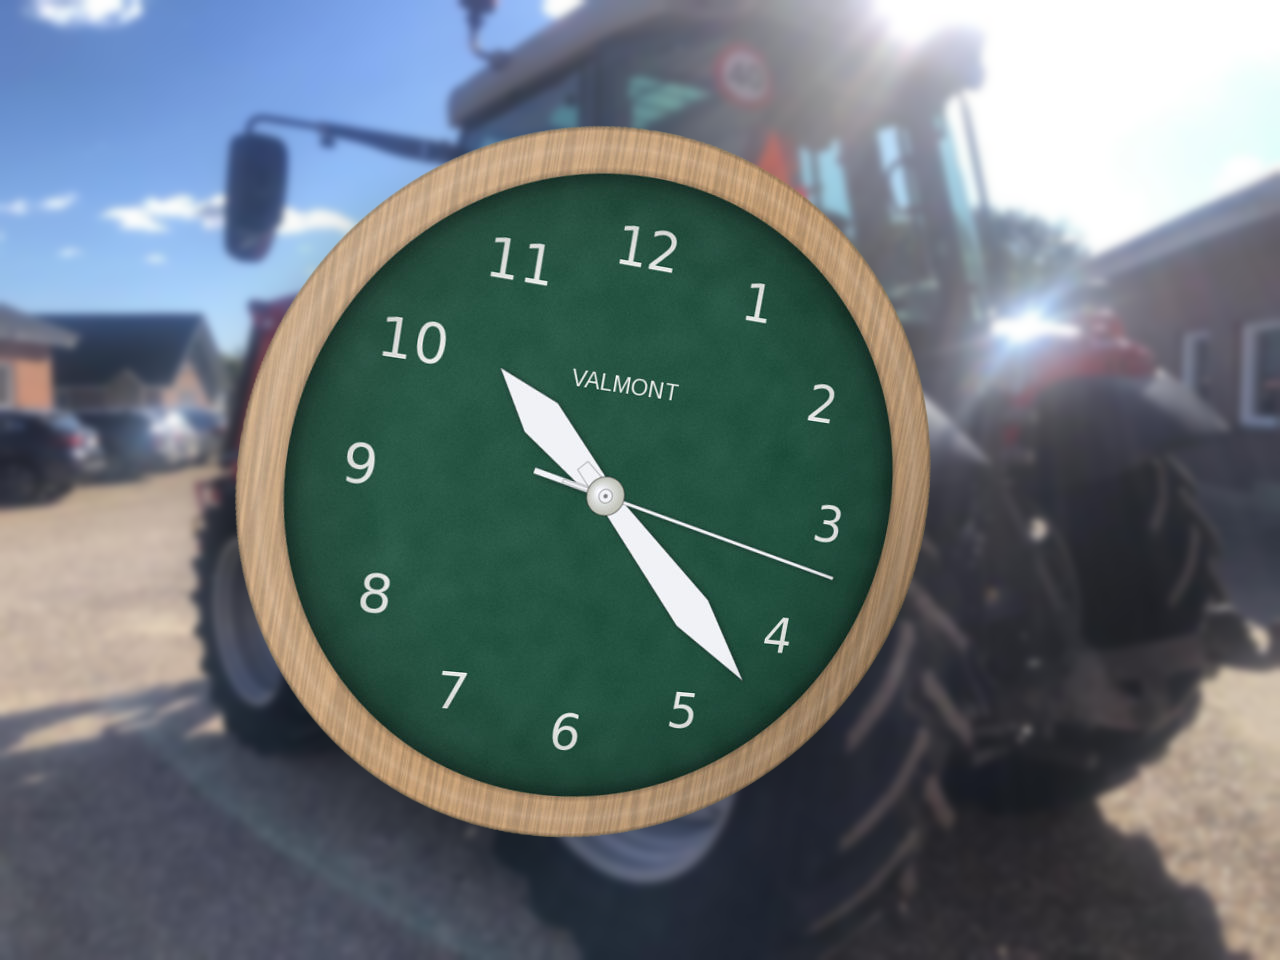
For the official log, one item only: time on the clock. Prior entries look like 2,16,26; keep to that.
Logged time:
10,22,17
